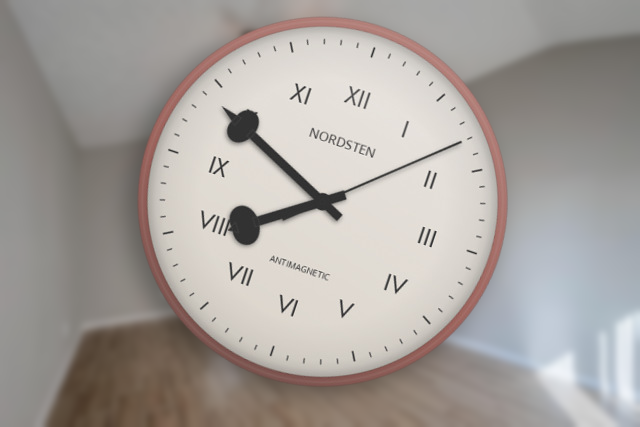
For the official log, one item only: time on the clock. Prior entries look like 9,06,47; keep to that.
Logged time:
7,49,08
